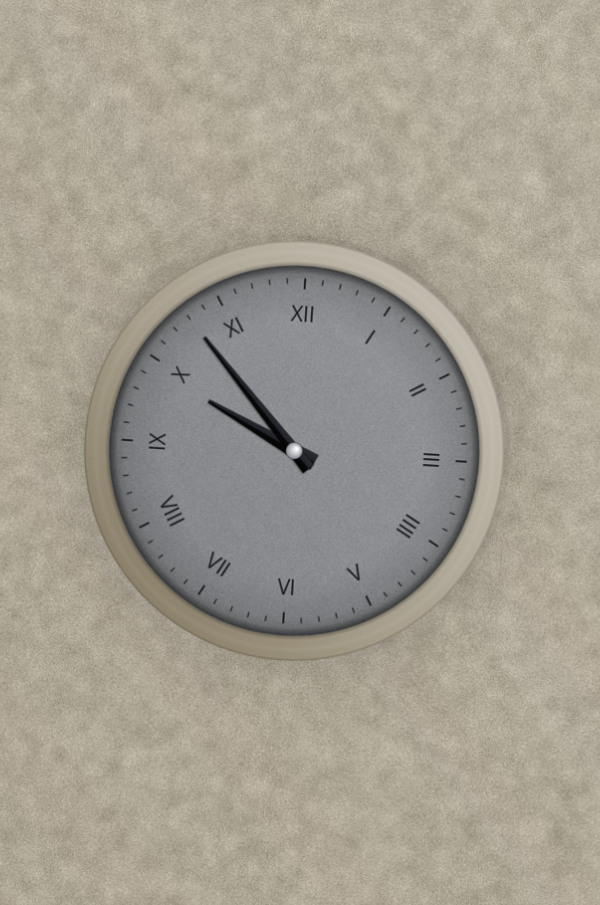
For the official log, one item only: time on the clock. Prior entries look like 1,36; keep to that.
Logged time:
9,53
